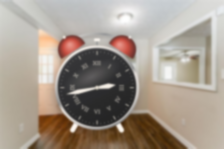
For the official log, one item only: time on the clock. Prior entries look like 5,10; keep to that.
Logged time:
2,43
